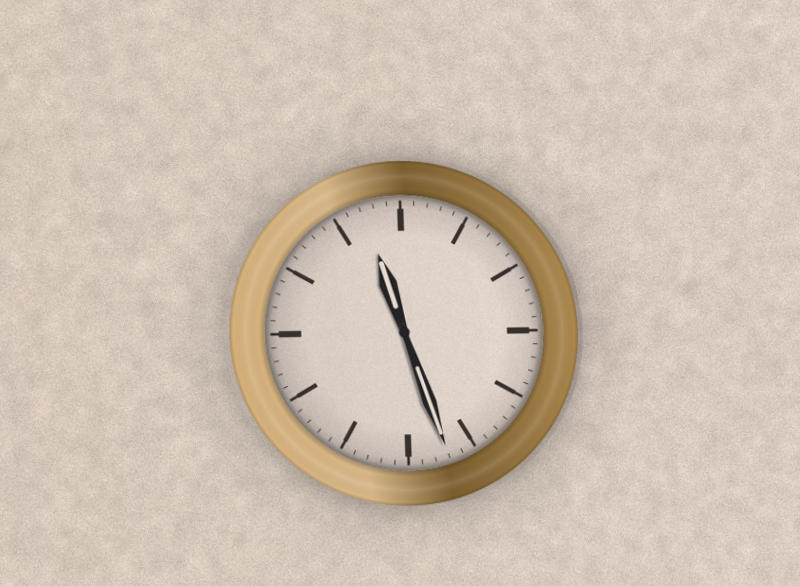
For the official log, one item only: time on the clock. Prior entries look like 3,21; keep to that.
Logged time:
11,27
